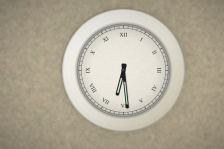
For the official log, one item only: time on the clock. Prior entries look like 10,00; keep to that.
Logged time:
6,29
